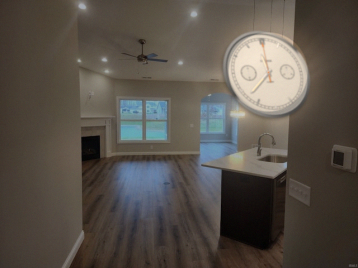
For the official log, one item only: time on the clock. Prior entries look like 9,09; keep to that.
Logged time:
11,38
